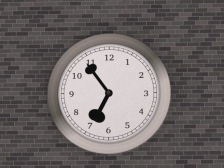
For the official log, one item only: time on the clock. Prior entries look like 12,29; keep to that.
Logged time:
6,54
